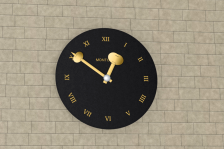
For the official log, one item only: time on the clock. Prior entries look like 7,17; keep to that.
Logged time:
12,51
